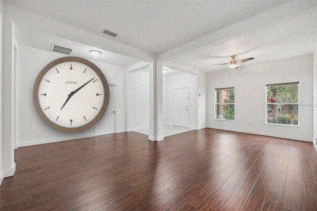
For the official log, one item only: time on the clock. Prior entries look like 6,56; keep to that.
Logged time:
7,09
